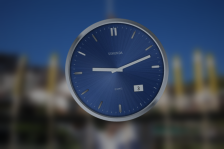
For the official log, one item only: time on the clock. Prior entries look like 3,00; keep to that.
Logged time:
9,12
